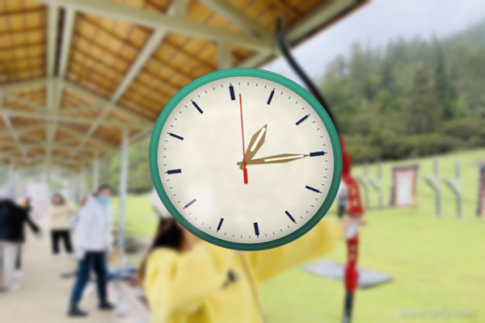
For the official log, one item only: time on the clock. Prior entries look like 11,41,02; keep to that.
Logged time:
1,15,01
